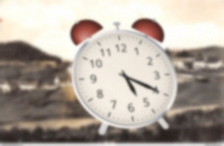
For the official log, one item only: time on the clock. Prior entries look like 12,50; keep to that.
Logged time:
5,20
